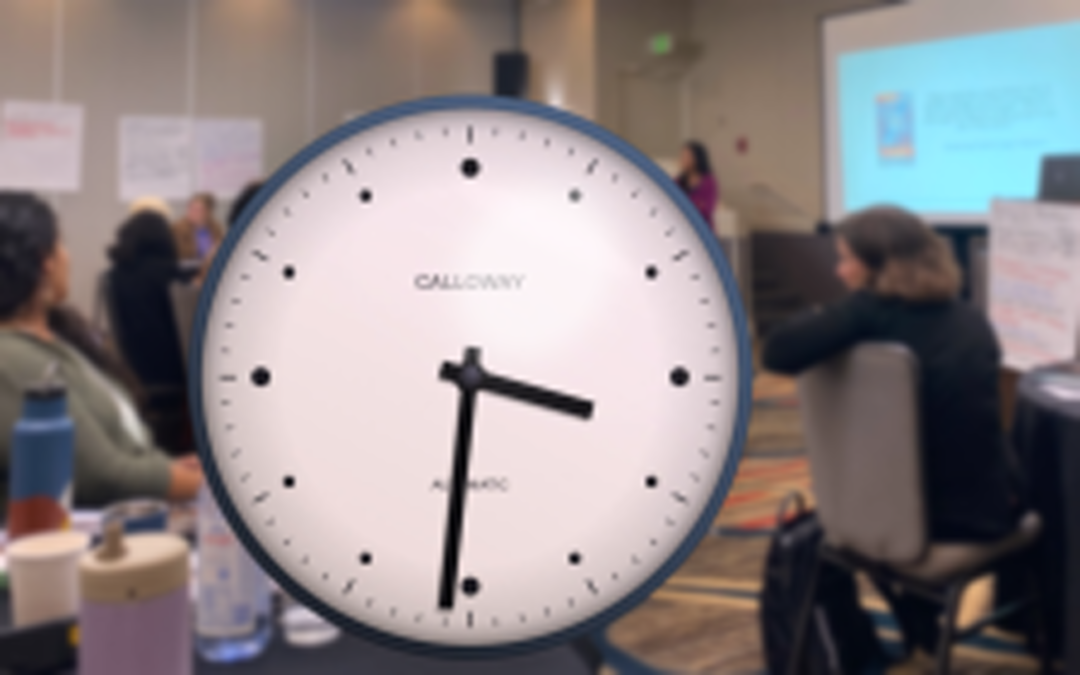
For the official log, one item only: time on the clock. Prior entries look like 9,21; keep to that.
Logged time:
3,31
